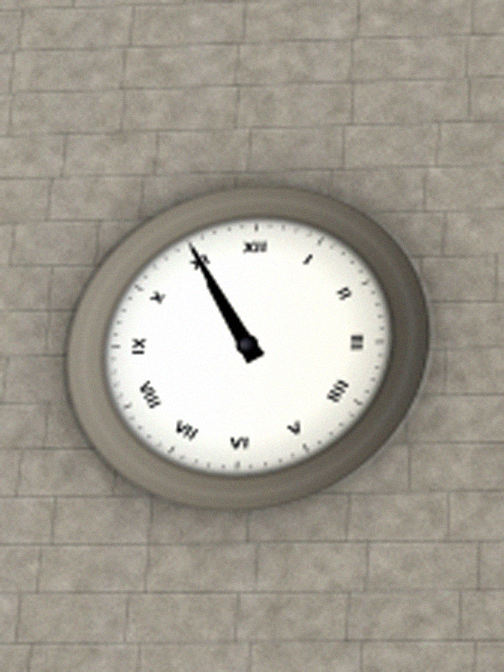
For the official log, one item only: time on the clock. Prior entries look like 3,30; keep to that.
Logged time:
10,55
